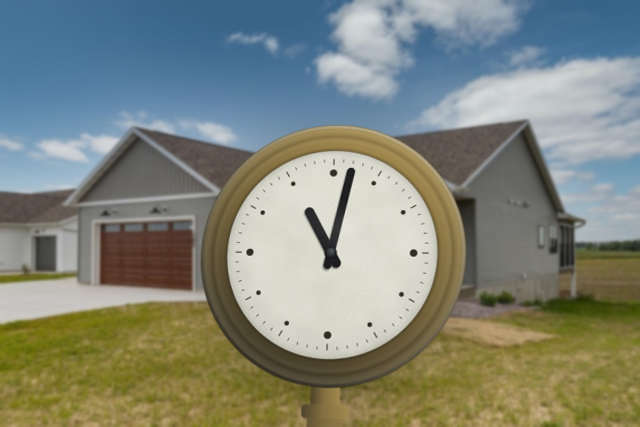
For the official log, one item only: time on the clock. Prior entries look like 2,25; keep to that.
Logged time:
11,02
